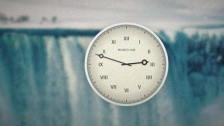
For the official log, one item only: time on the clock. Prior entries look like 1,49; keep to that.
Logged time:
2,48
